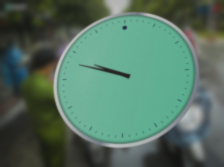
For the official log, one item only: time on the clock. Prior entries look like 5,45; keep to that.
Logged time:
9,48
